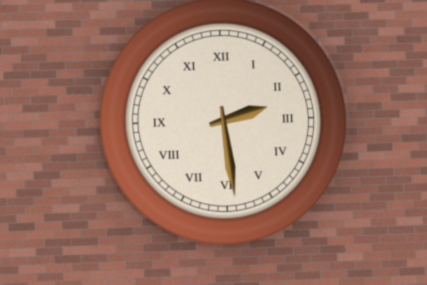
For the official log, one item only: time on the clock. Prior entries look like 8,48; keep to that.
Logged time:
2,29
